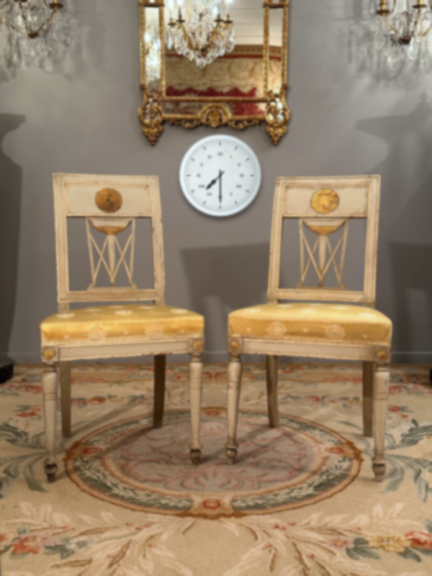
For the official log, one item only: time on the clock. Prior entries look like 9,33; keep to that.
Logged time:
7,30
